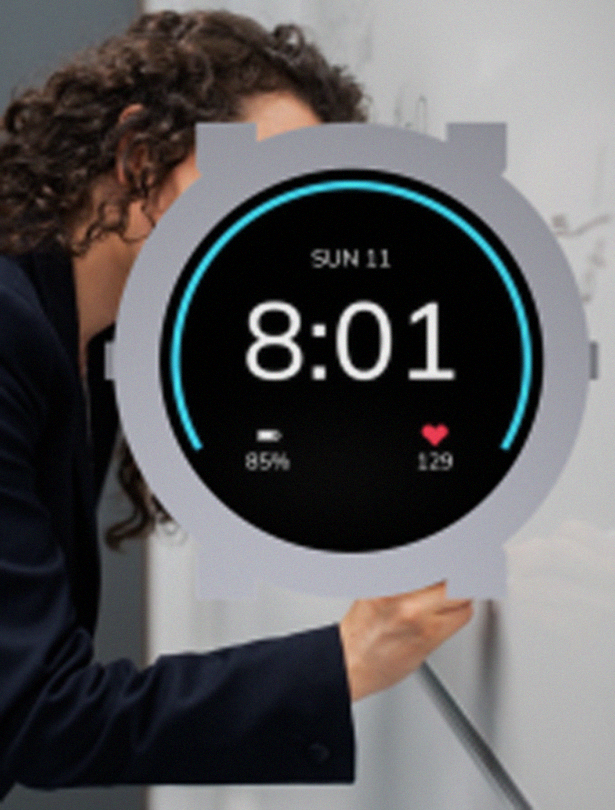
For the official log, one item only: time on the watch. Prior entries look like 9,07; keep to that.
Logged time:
8,01
